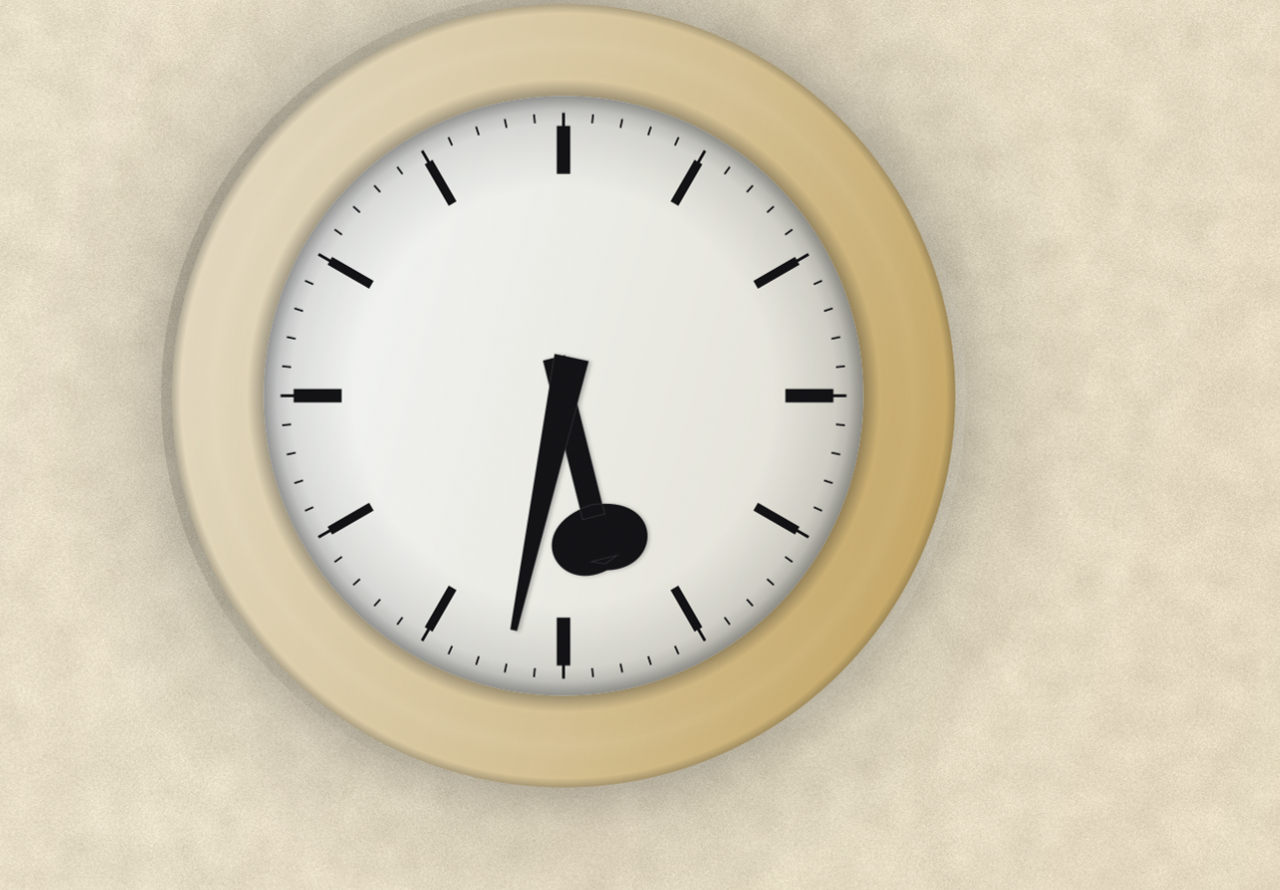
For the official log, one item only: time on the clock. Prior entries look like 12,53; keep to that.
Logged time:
5,32
